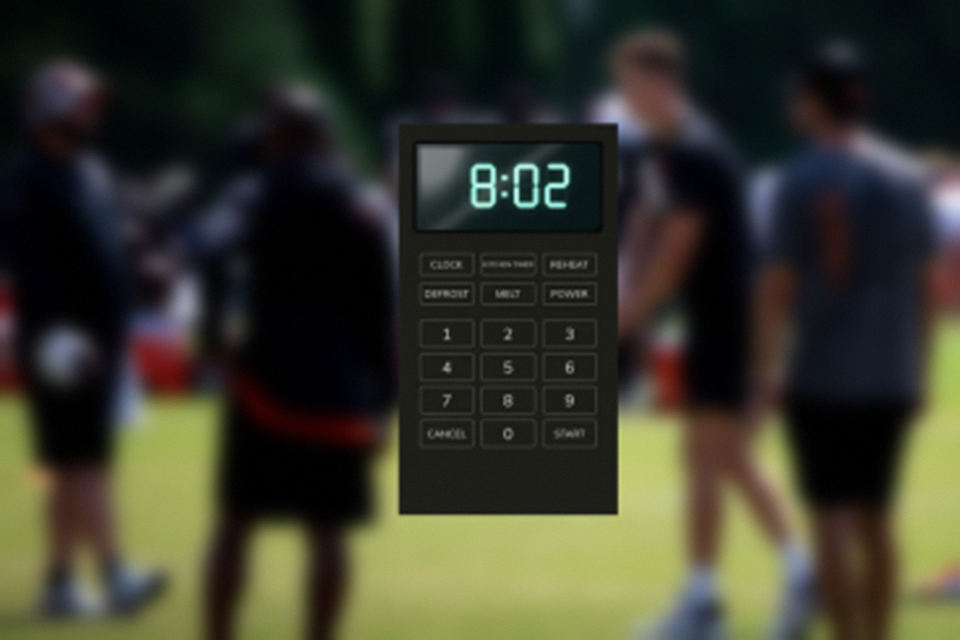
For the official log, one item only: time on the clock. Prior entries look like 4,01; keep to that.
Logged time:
8,02
